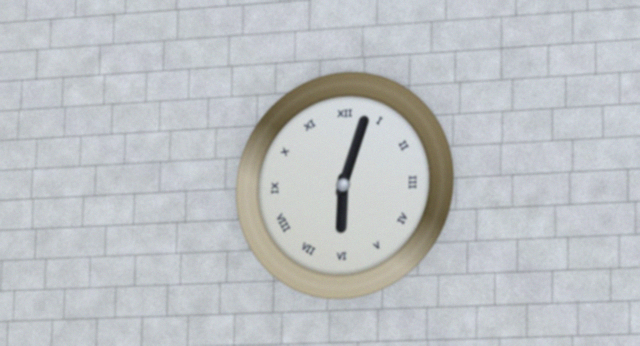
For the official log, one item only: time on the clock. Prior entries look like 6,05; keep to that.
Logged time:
6,03
